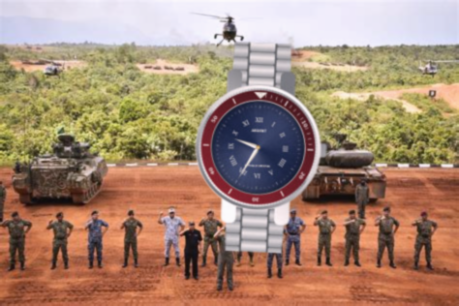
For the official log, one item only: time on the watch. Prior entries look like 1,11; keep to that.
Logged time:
9,35
